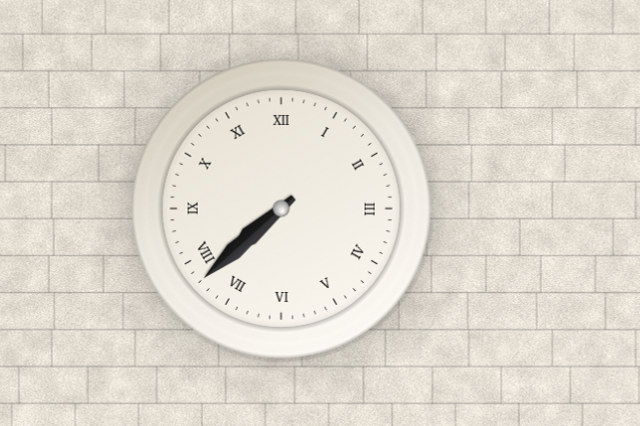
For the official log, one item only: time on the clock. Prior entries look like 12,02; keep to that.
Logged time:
7,38
